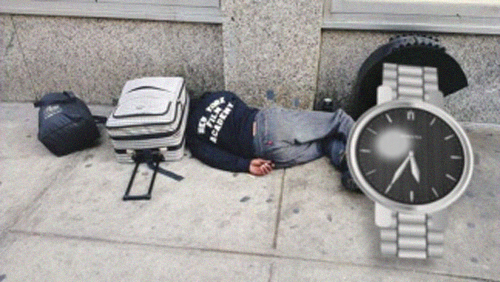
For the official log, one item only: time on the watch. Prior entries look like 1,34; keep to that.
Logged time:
5,35
